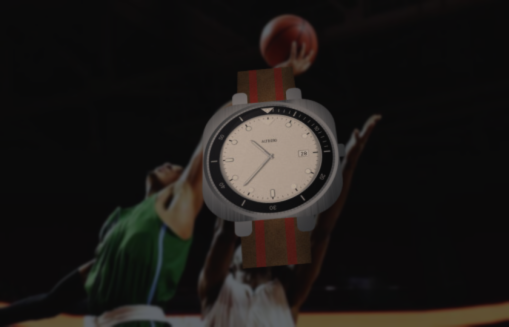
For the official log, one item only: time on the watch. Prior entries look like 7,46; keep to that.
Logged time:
10,37
